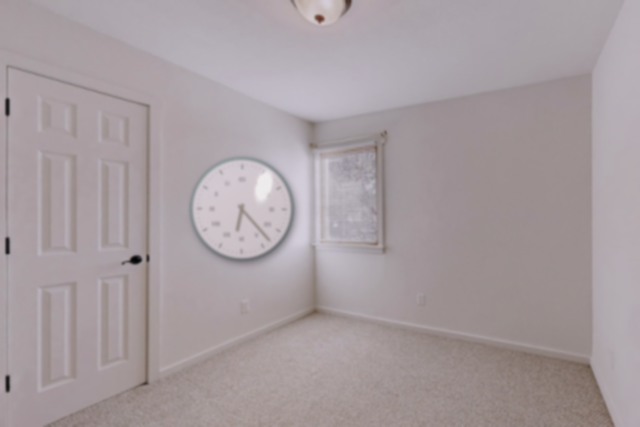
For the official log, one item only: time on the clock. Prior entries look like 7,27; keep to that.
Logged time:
6,23
